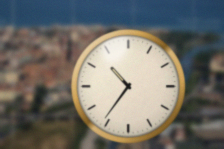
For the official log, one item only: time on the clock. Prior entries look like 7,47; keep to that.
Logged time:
10,36
